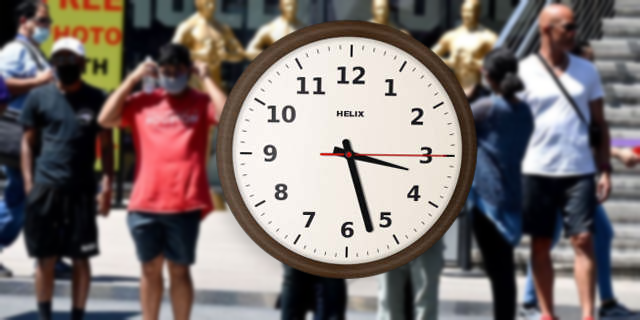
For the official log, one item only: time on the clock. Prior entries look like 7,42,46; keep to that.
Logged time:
3,27,15
